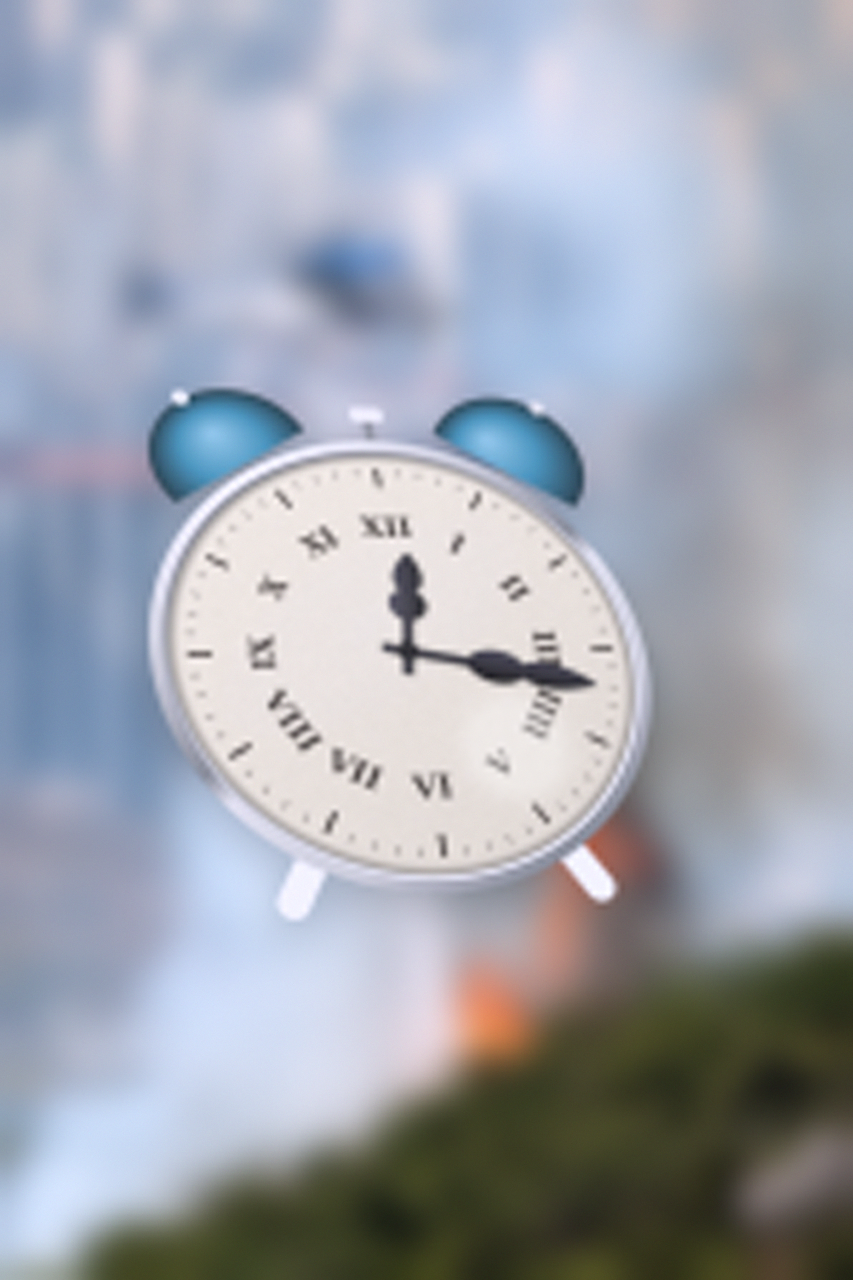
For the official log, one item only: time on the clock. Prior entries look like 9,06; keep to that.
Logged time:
12,17
